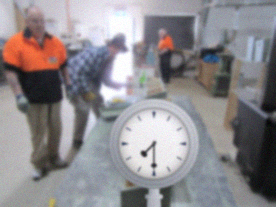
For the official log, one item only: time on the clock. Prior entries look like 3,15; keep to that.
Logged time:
7,30
